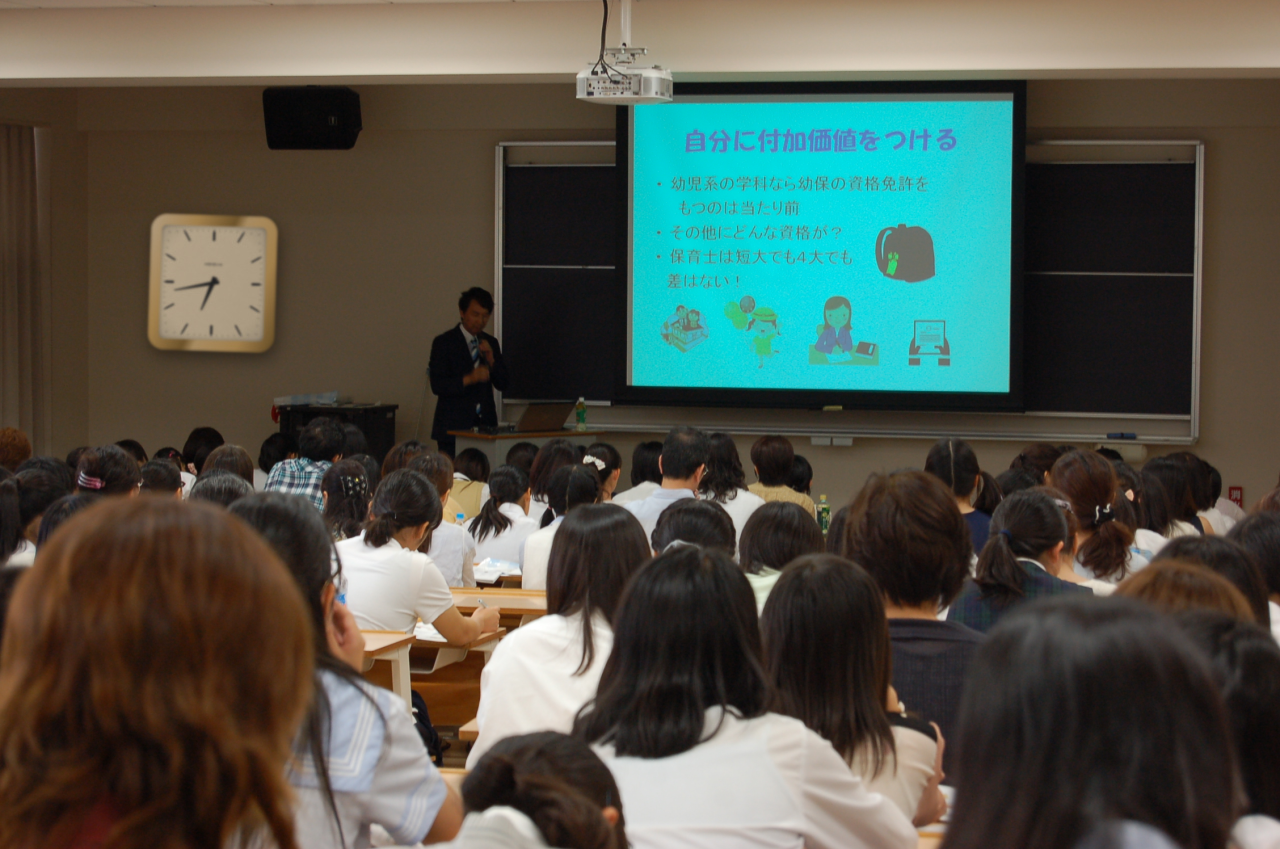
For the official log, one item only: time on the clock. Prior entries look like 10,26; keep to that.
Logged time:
6,43
